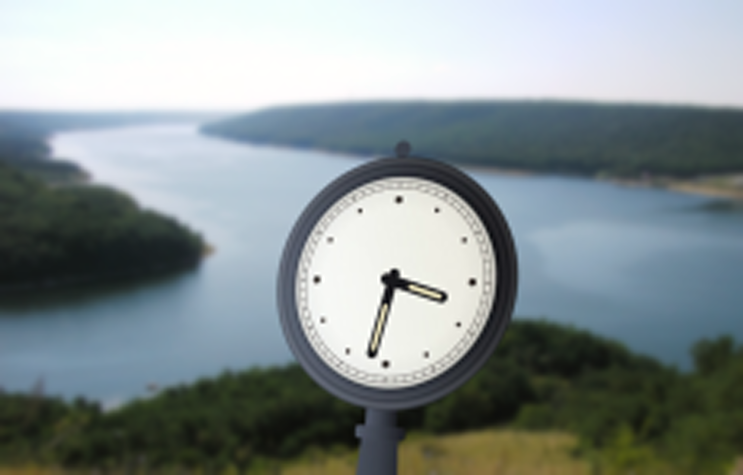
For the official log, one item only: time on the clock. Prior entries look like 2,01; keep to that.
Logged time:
3,32
